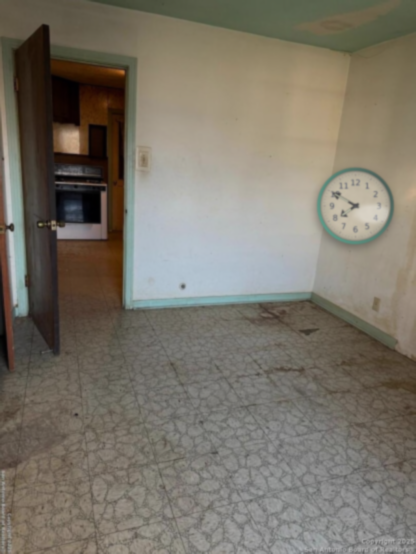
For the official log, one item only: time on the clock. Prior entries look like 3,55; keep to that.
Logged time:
7,50
